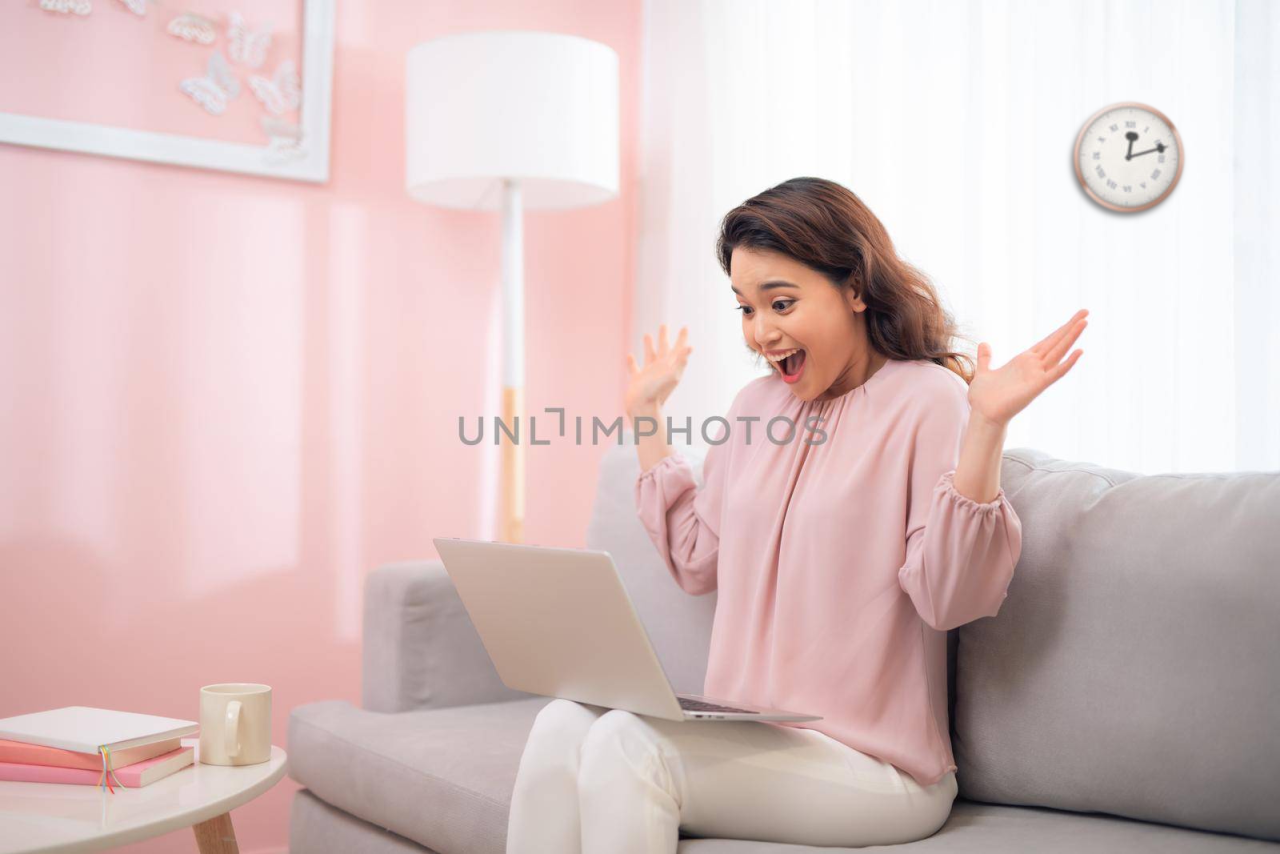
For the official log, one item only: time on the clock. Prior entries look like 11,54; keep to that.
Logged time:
12,12
